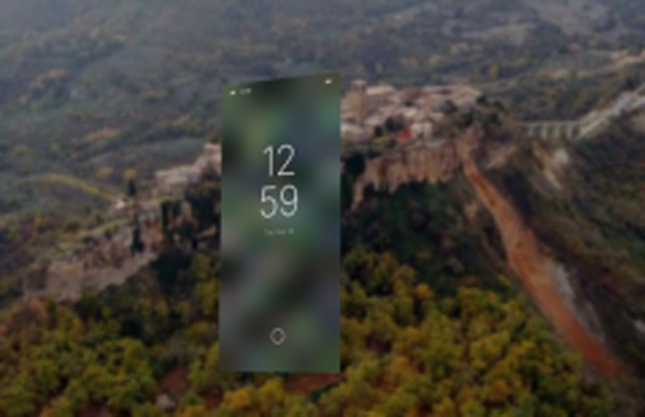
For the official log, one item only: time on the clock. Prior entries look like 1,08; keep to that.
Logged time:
12,59
